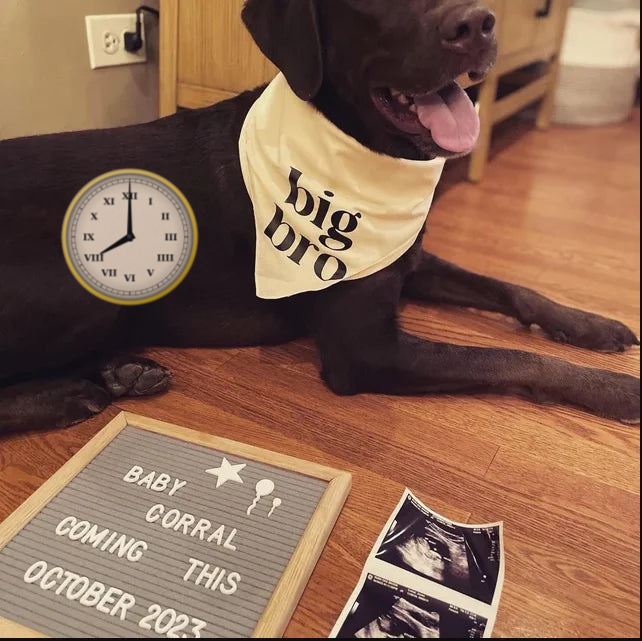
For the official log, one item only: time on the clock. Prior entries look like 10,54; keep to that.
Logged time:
8,00
